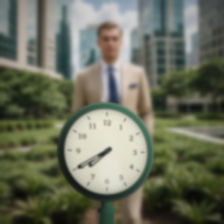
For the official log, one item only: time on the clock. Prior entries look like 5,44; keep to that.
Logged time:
7,40
